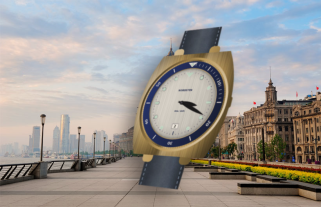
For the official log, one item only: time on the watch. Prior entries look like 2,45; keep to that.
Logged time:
3,19
